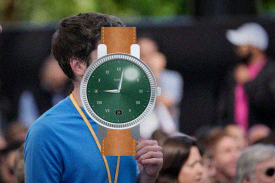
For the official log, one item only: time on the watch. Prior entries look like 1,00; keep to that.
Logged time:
9,02
